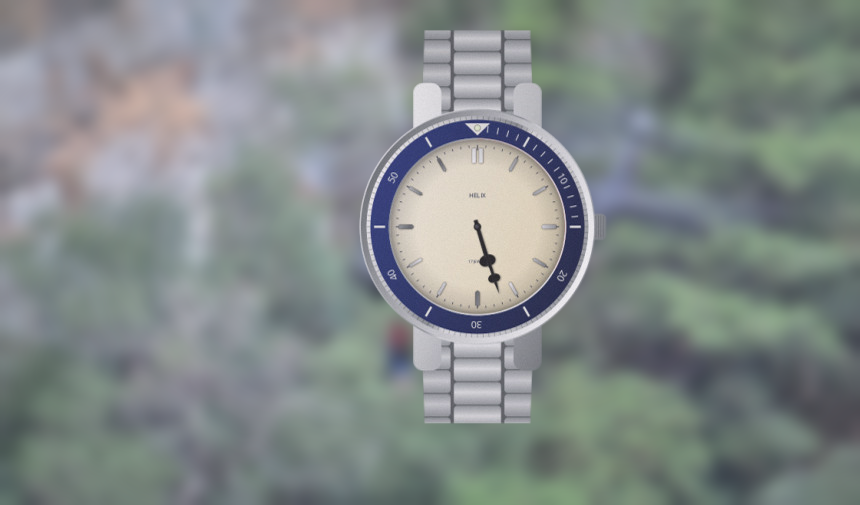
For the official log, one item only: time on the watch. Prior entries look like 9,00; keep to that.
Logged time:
5,27
